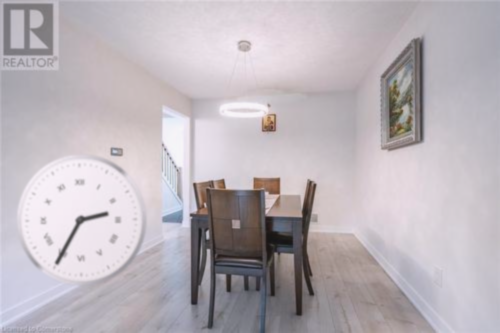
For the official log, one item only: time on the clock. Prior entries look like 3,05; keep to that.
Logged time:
2,35
